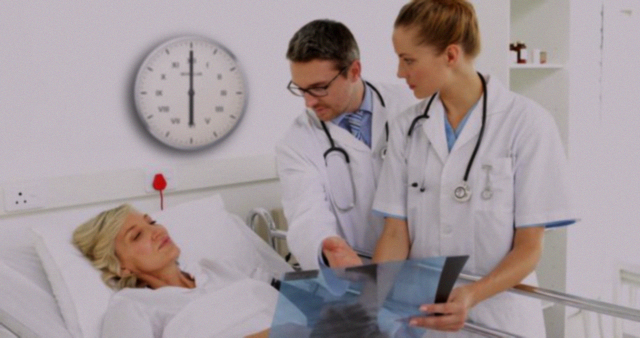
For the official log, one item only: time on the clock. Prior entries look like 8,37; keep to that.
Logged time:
6,00
